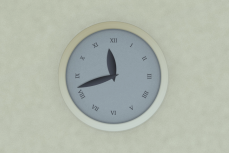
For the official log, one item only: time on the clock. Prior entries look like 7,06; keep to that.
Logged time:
11,42
